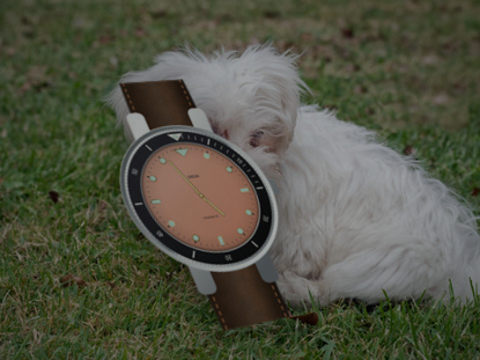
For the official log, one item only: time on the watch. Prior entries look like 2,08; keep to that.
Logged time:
4,56
